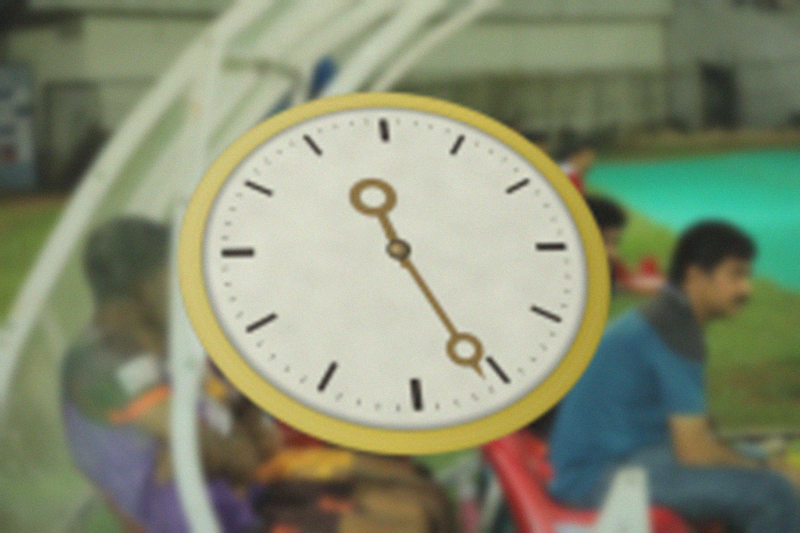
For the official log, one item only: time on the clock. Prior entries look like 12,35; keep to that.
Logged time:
11,26
